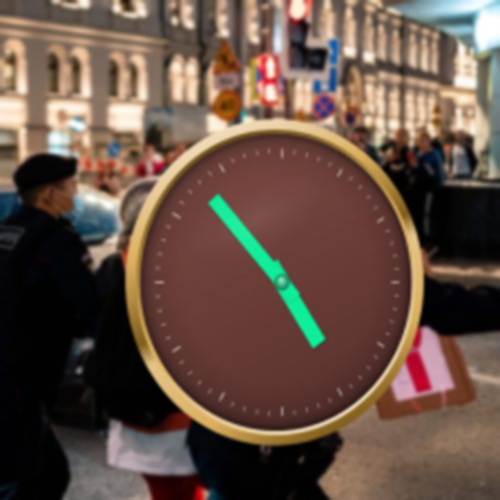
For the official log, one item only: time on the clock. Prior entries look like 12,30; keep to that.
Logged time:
4,53
